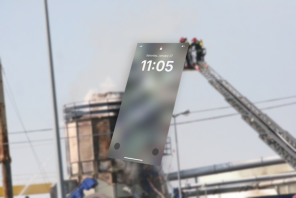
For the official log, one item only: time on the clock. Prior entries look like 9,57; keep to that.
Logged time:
11,05
